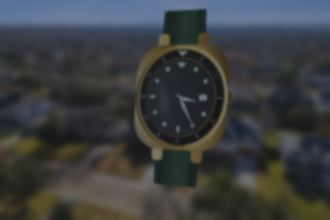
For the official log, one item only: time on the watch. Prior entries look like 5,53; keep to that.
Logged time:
3,25
